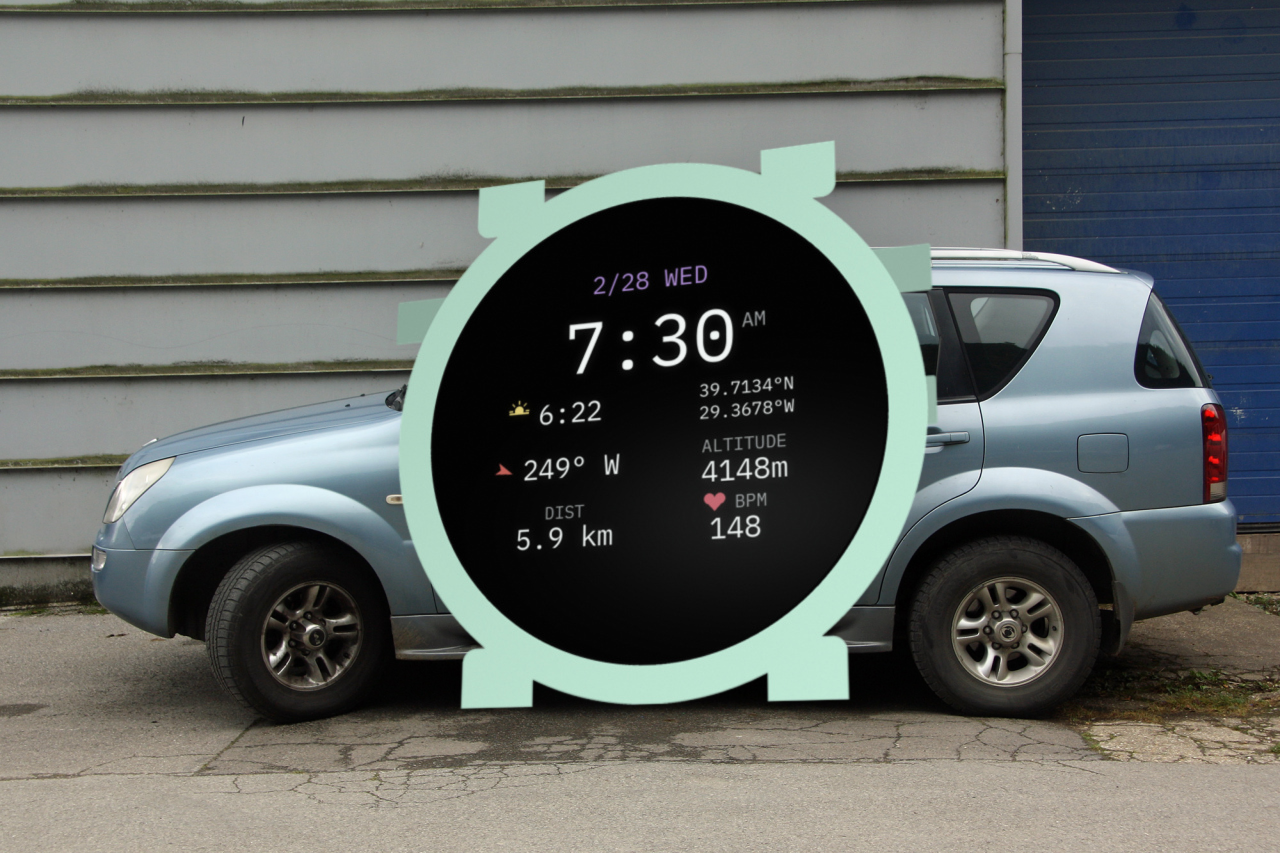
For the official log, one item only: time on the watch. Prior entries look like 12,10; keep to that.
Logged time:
7,30
